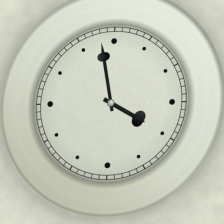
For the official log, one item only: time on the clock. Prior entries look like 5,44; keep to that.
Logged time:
3,58
